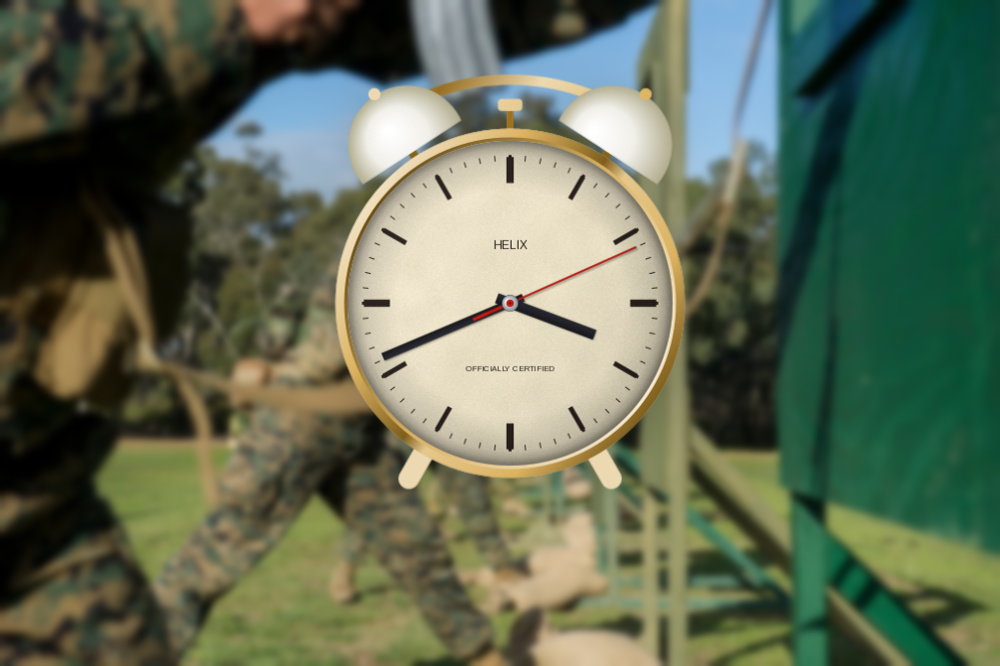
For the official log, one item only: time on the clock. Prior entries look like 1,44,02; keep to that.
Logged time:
3,41,11
